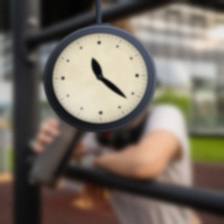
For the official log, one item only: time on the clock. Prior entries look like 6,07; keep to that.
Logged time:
11,22
